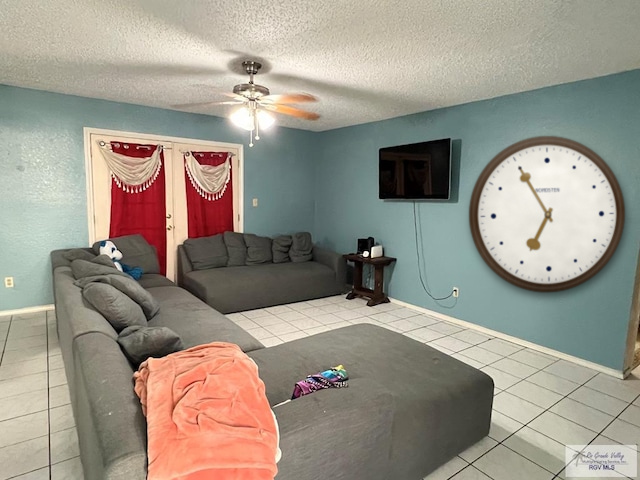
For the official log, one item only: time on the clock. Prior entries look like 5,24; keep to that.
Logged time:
6,55
